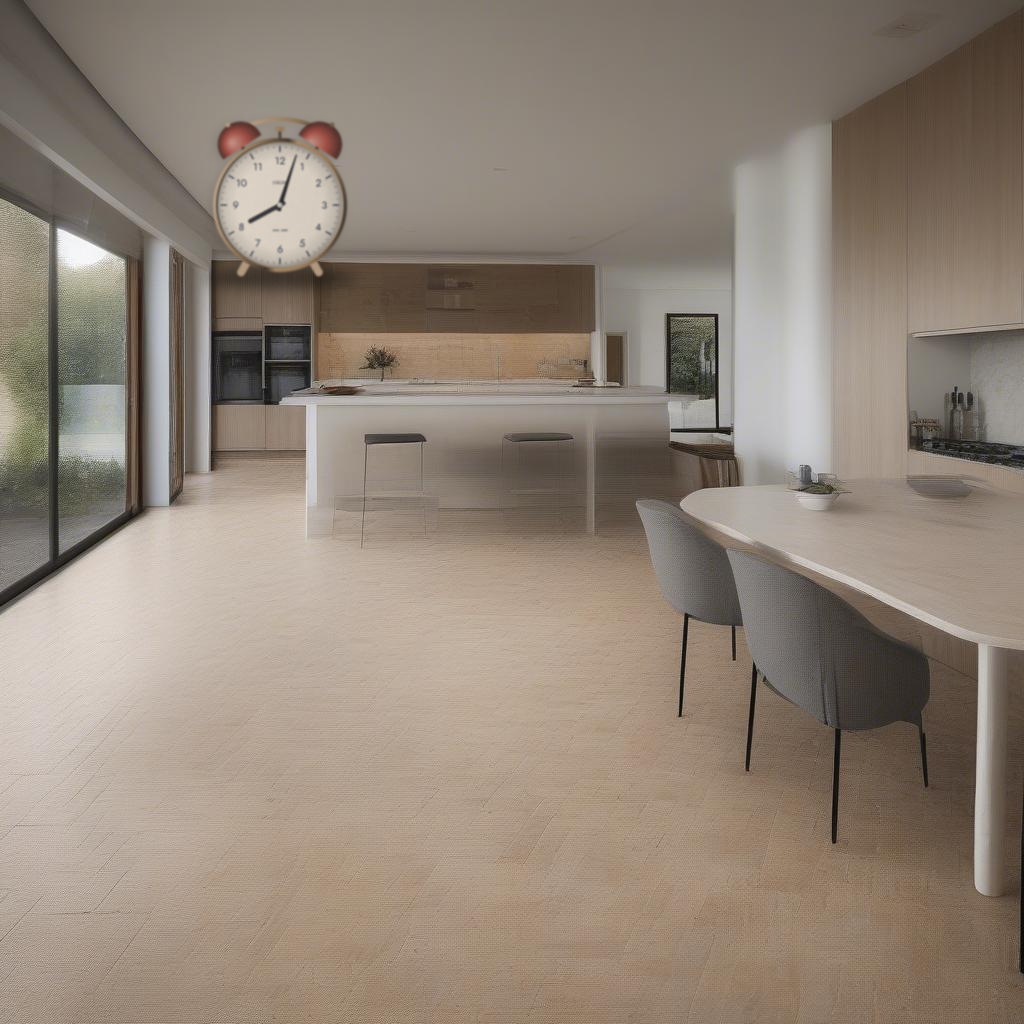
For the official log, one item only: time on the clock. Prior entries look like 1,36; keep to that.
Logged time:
8,03
